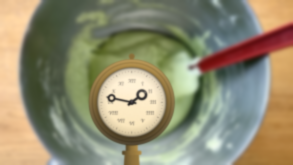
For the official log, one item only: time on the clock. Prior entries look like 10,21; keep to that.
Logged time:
1,47
